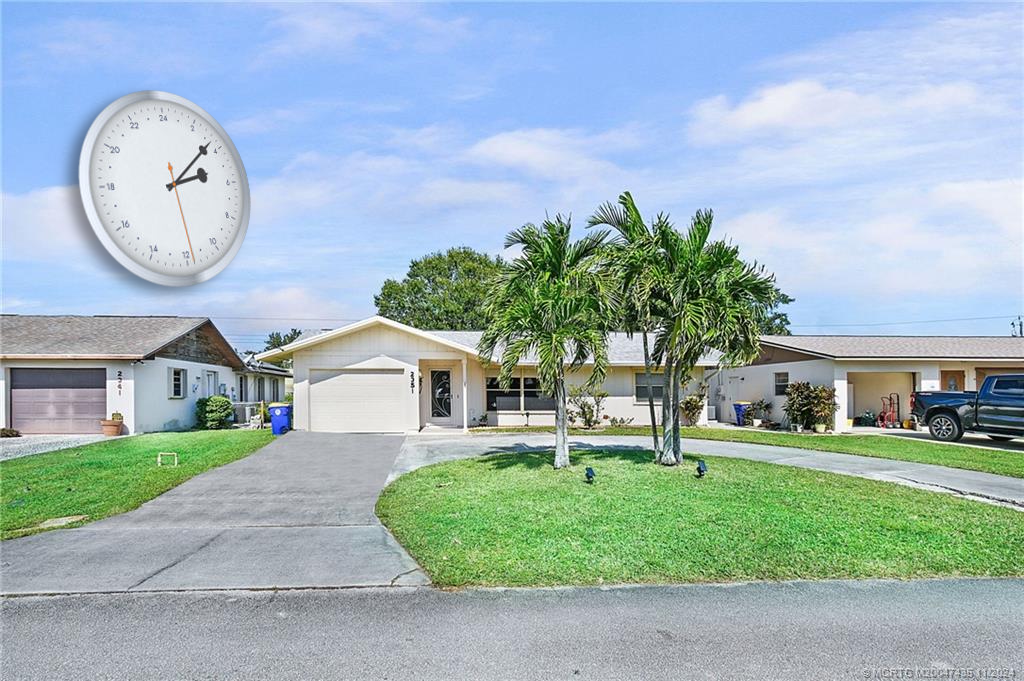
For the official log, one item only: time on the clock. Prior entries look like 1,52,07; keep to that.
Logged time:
5,08,29
